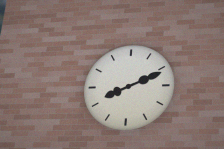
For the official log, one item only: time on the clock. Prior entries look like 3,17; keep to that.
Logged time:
8,11
